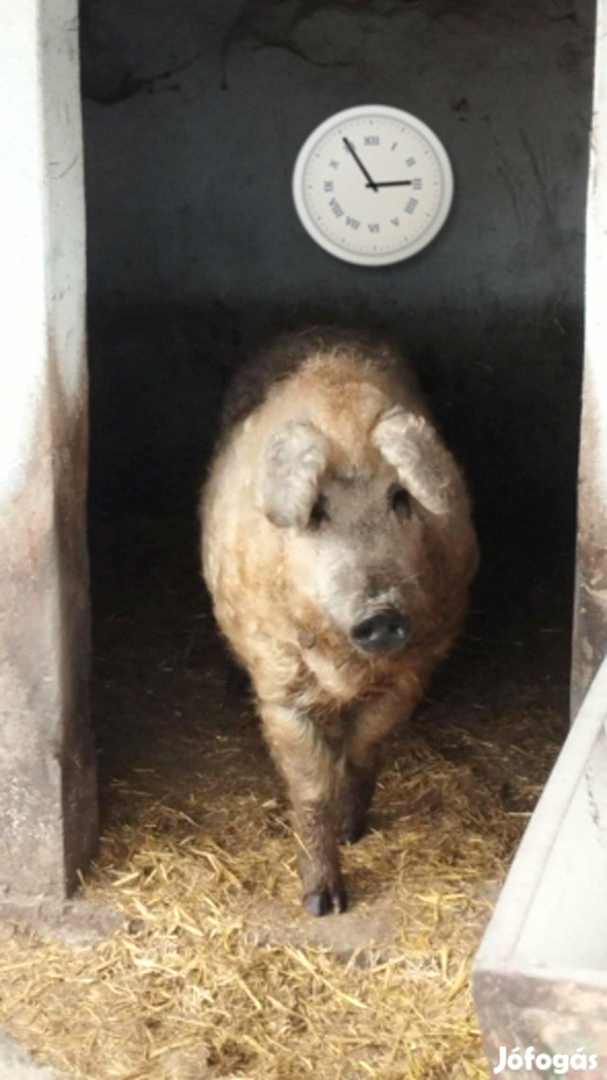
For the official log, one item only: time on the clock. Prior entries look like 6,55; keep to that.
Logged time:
2,55
